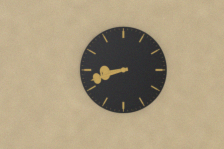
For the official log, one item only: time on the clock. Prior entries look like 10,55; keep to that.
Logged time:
8,42
